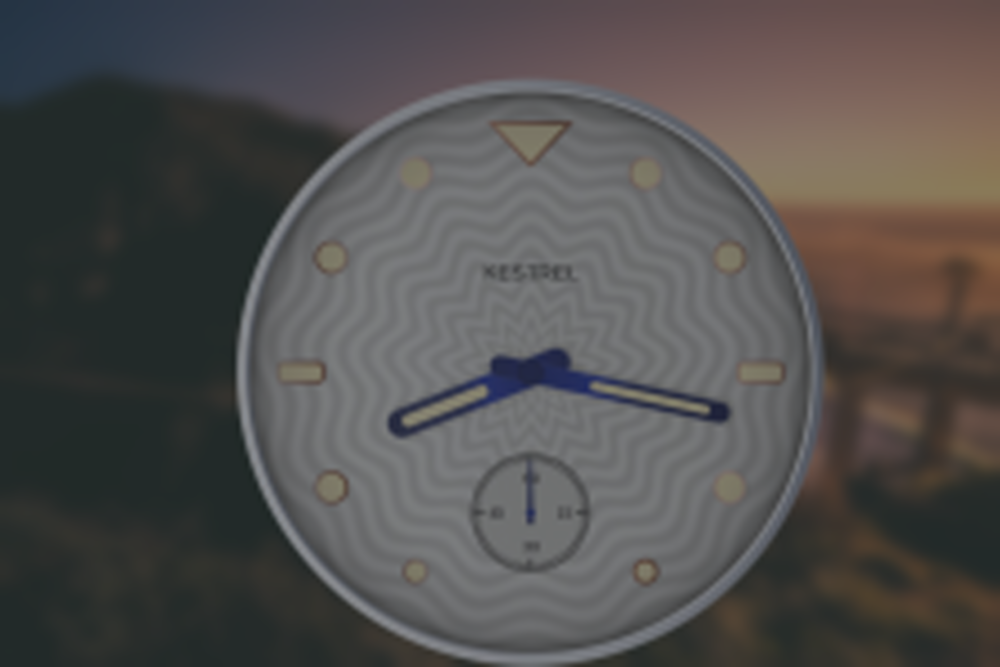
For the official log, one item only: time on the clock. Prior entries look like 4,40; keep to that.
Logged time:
8,17
